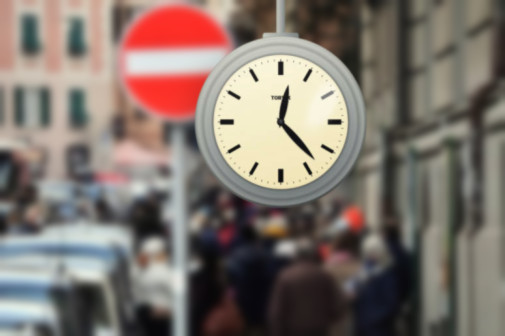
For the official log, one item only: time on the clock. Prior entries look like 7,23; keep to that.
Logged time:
12,23
